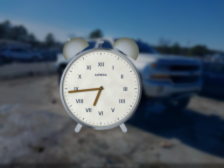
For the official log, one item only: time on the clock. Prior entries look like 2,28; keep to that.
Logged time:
6,44
